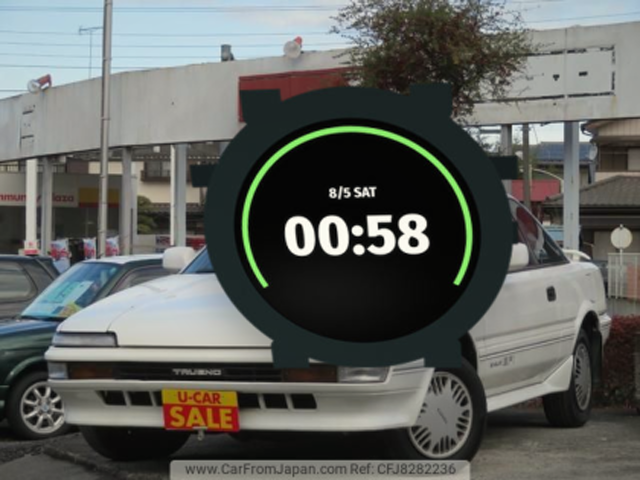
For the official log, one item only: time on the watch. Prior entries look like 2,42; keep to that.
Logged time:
0,58
